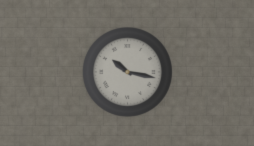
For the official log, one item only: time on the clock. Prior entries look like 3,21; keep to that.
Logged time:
10,17
